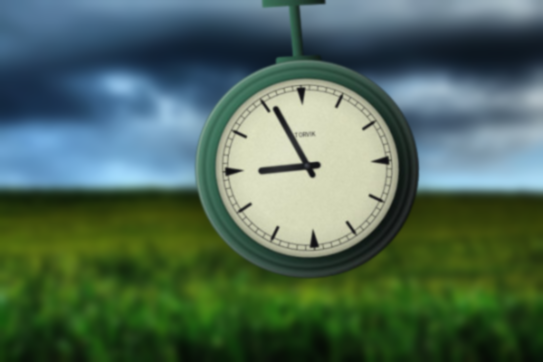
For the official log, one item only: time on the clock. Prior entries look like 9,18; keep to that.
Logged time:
8,56
